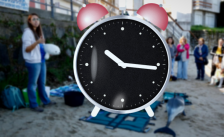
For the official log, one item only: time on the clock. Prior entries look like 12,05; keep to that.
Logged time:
10,16
